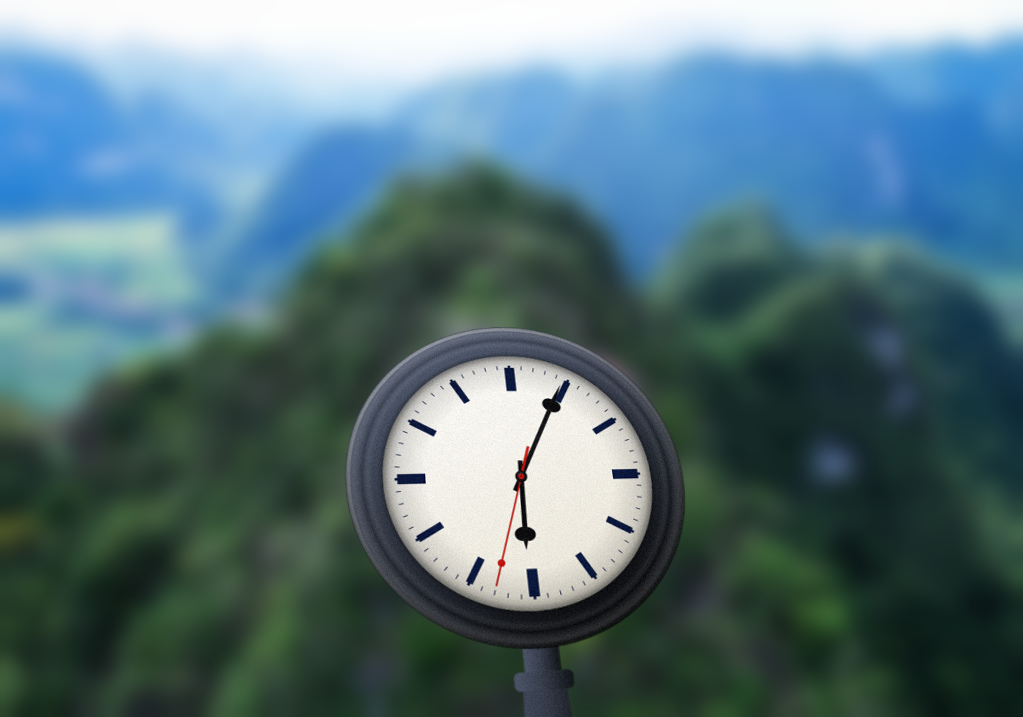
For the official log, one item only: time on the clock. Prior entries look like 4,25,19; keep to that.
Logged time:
6,04,33
